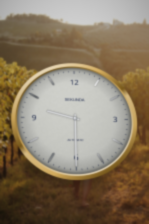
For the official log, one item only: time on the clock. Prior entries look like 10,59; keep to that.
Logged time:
9,30
